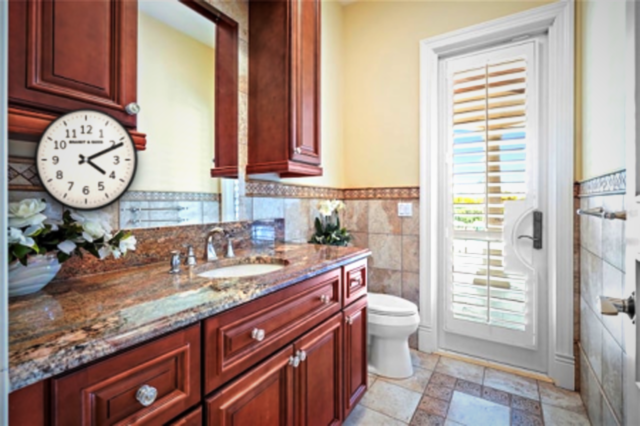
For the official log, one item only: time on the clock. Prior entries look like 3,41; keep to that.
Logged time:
4,11
